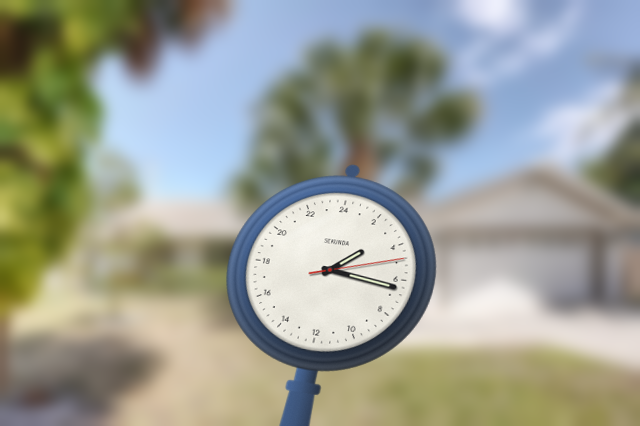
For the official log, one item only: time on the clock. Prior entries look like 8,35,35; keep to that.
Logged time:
3,16,12
